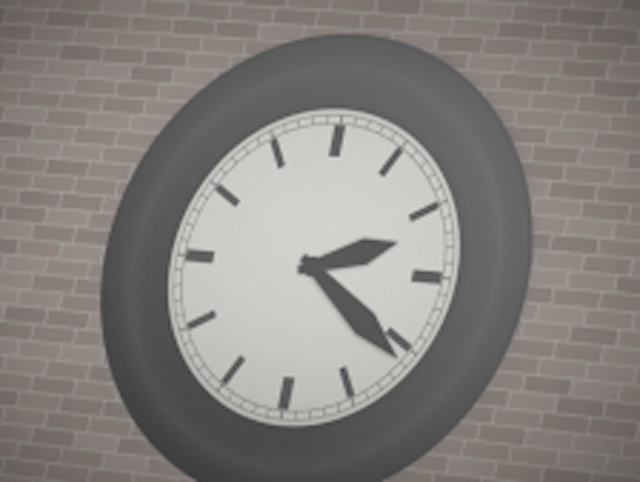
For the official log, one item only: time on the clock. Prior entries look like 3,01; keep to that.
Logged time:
2,21
